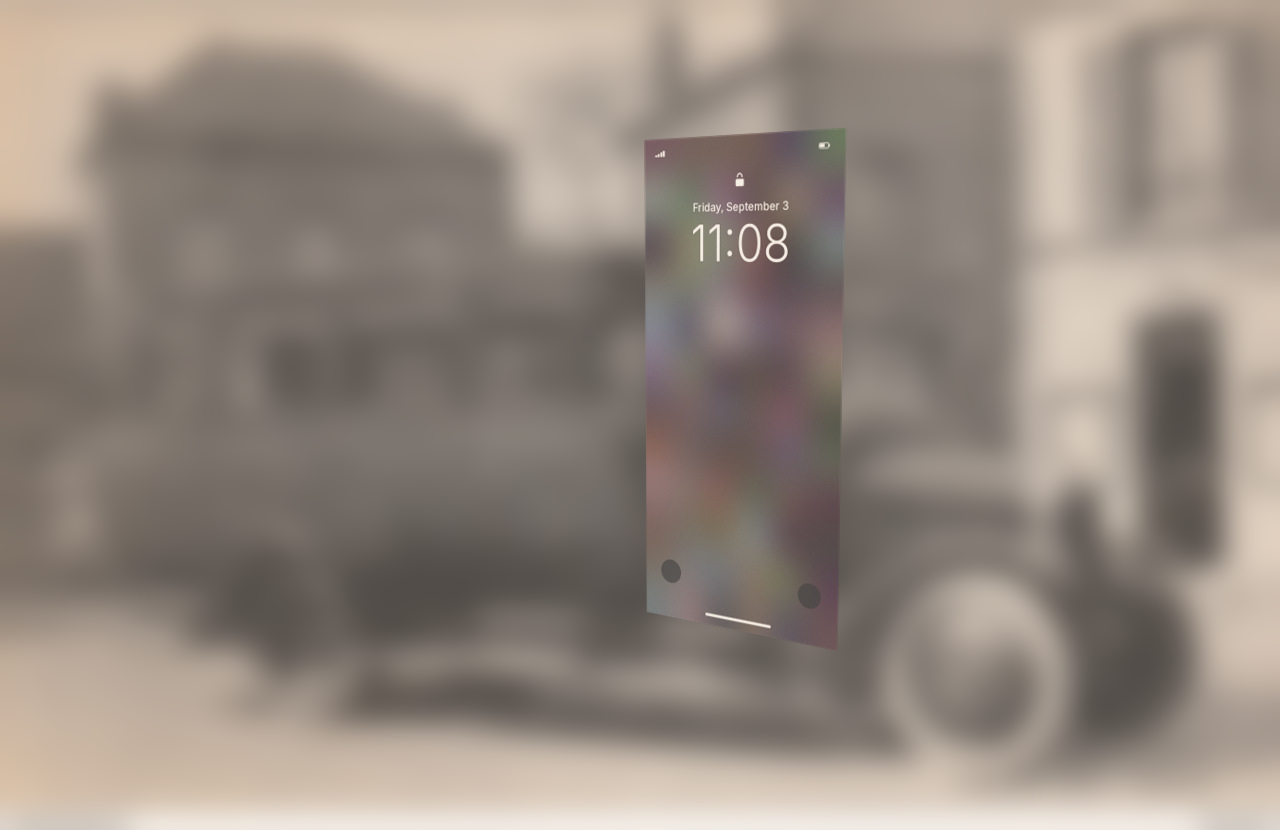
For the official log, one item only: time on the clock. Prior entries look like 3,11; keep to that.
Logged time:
11,08
